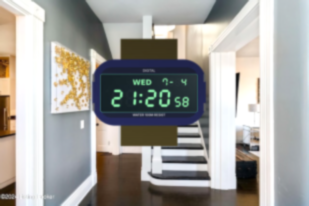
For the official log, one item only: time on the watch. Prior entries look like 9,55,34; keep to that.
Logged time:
21,20,58
